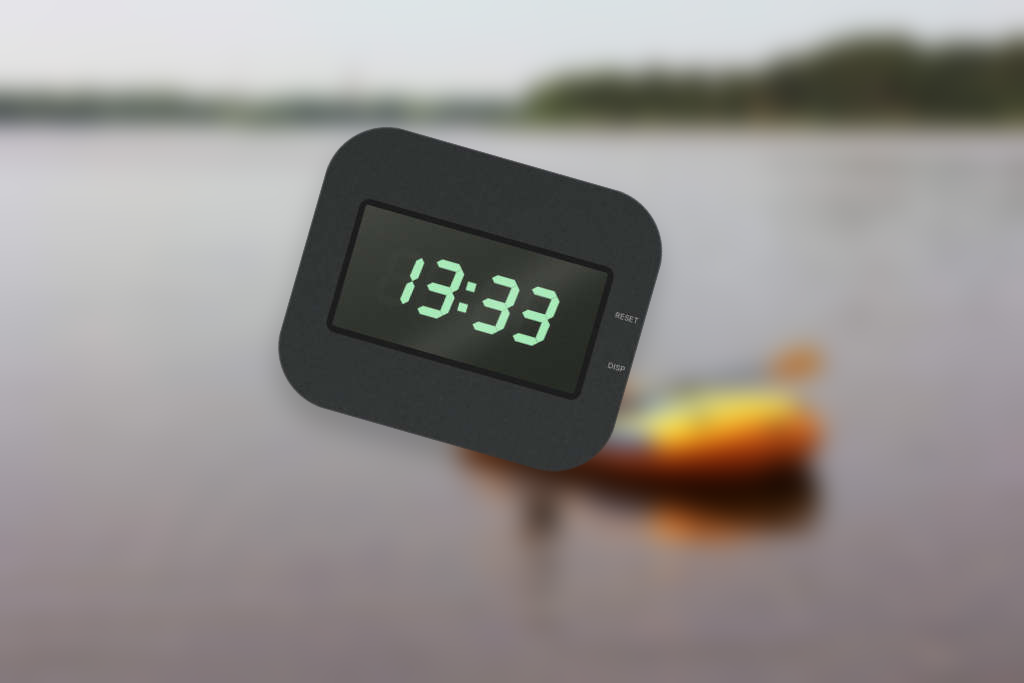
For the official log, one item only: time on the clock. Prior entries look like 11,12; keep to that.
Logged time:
13,33
